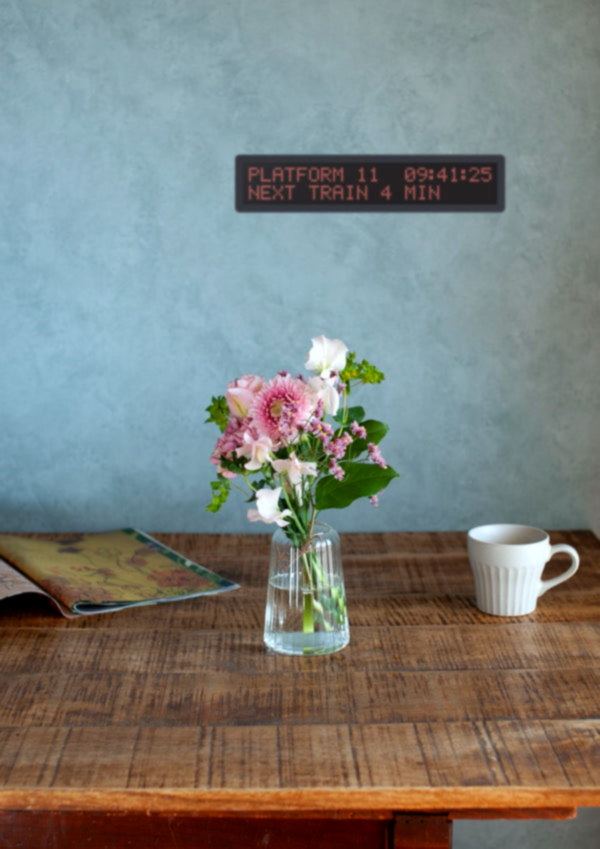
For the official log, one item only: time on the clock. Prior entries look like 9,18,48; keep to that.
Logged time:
9,41,25
